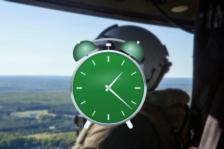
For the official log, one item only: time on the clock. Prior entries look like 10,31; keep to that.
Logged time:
1,22
